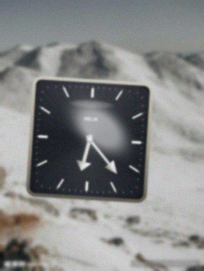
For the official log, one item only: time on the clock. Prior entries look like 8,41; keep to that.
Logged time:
6,23
